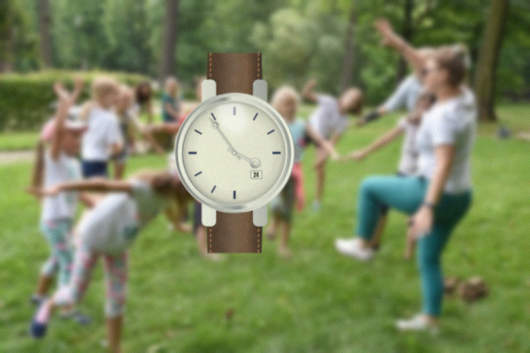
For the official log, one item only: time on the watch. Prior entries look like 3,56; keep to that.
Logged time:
3,54
